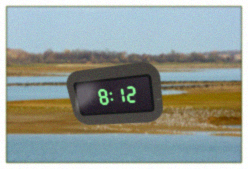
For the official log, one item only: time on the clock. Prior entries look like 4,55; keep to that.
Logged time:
8,12
